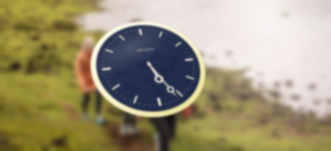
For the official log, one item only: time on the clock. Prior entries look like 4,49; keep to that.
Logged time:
5,26
